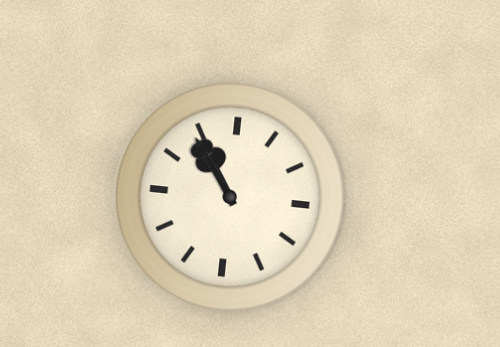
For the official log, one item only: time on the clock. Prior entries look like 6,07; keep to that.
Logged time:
10,54
